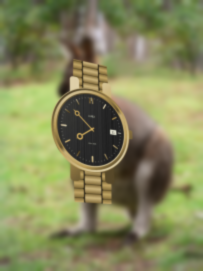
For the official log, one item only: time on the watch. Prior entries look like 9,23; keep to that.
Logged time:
7,52
